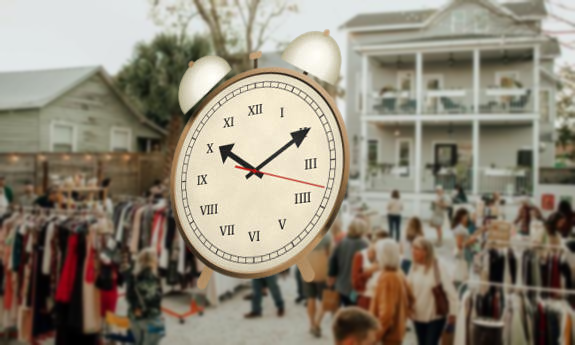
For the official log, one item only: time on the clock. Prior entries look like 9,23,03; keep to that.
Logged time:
10,10,18
